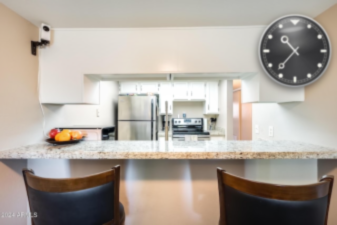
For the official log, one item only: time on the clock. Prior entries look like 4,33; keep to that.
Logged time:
10,37
